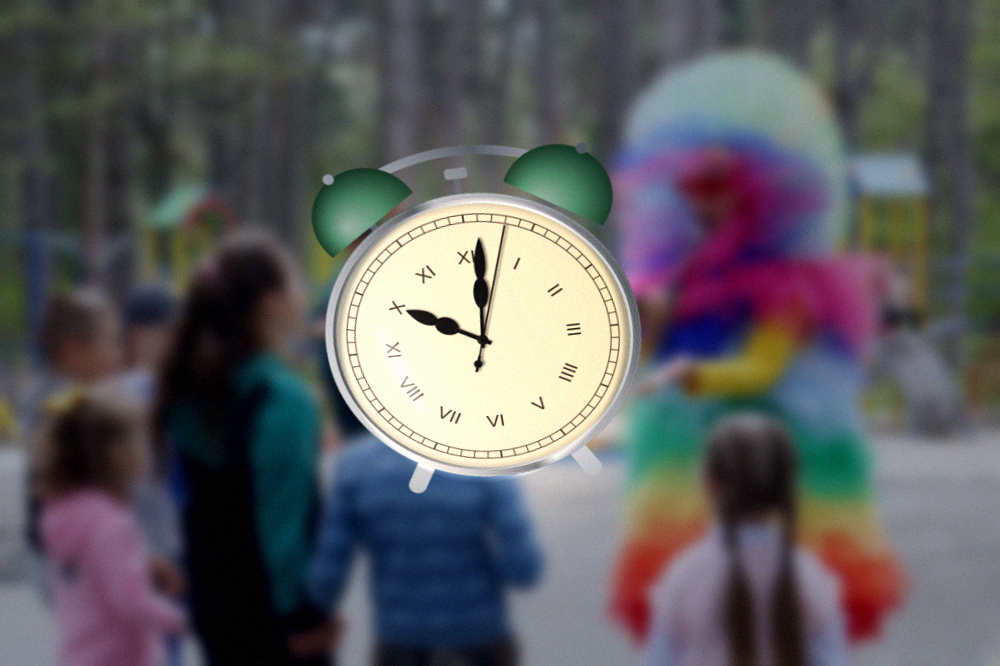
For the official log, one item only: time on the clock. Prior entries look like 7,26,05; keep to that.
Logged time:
10,01,03
